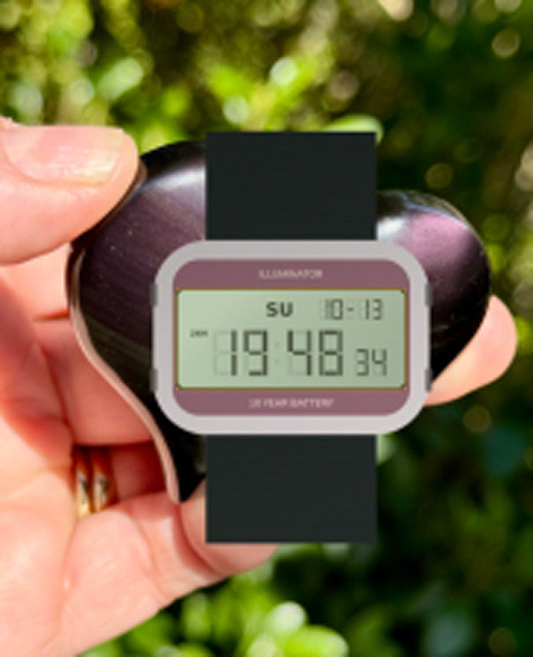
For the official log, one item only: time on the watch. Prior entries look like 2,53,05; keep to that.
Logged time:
19,48,34
